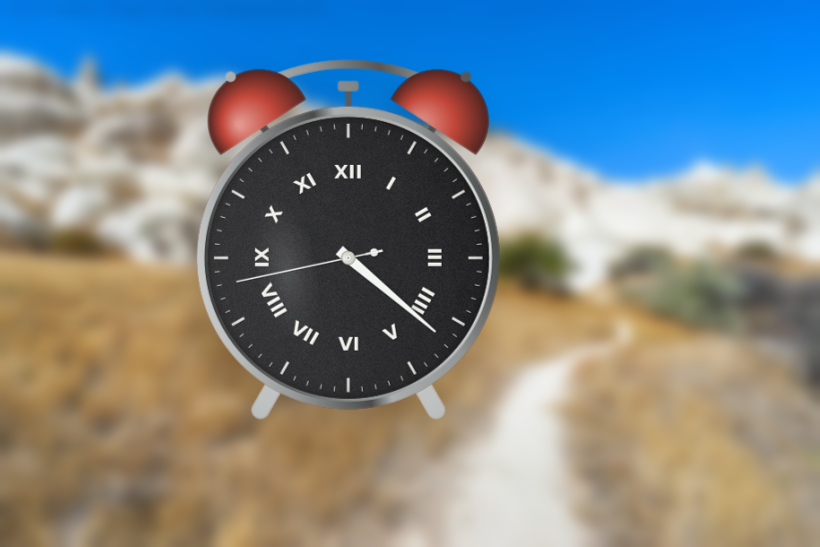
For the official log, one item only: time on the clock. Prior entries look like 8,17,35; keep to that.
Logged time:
4,21,43
